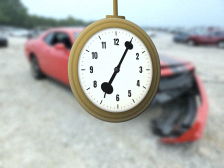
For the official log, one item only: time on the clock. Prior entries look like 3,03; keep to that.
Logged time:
7,05
